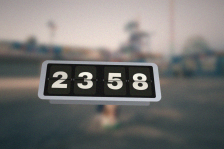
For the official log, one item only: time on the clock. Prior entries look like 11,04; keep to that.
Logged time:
23,58
